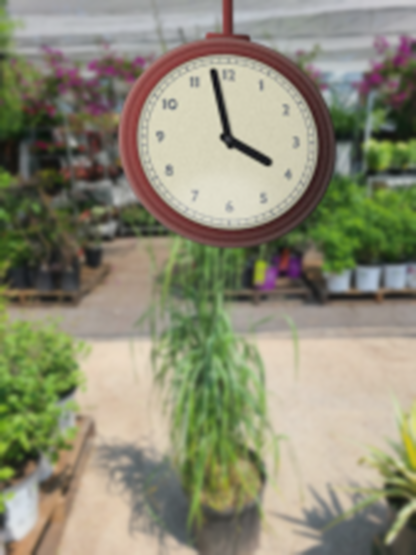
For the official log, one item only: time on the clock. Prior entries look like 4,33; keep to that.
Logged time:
3,58
